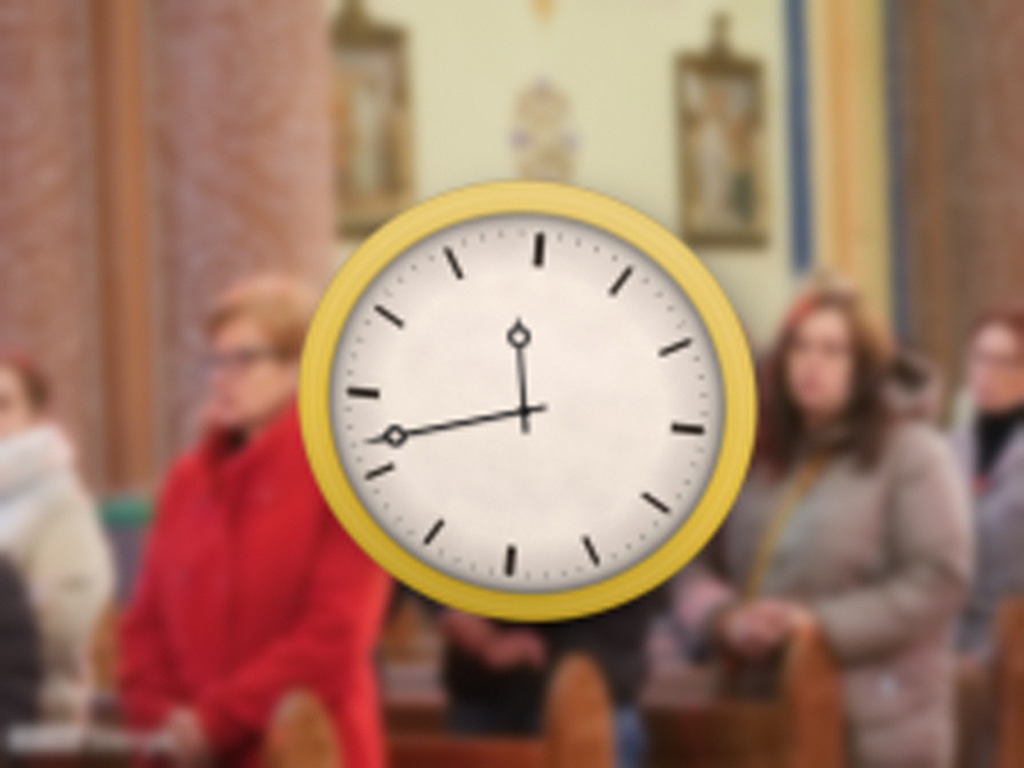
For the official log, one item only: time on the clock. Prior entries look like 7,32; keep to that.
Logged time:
11,42
